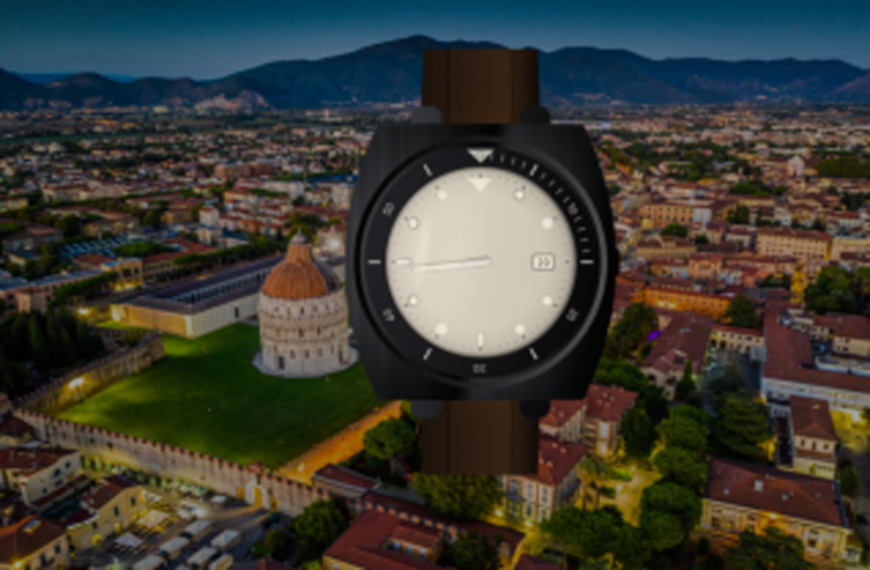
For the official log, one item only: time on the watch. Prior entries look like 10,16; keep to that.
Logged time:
8,44
